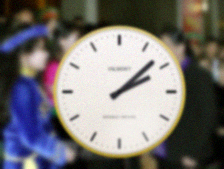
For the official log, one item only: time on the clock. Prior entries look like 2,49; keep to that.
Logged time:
2,08
